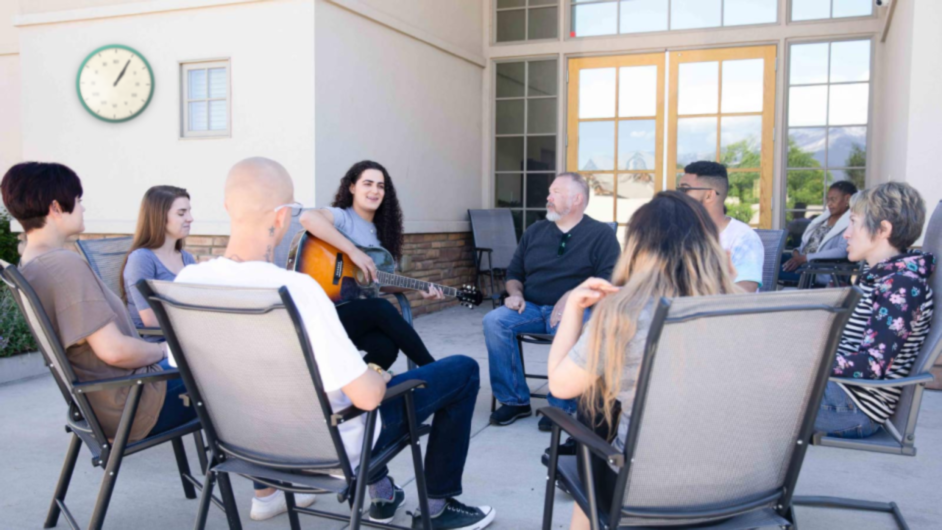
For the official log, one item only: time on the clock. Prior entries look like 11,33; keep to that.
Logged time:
1,05
